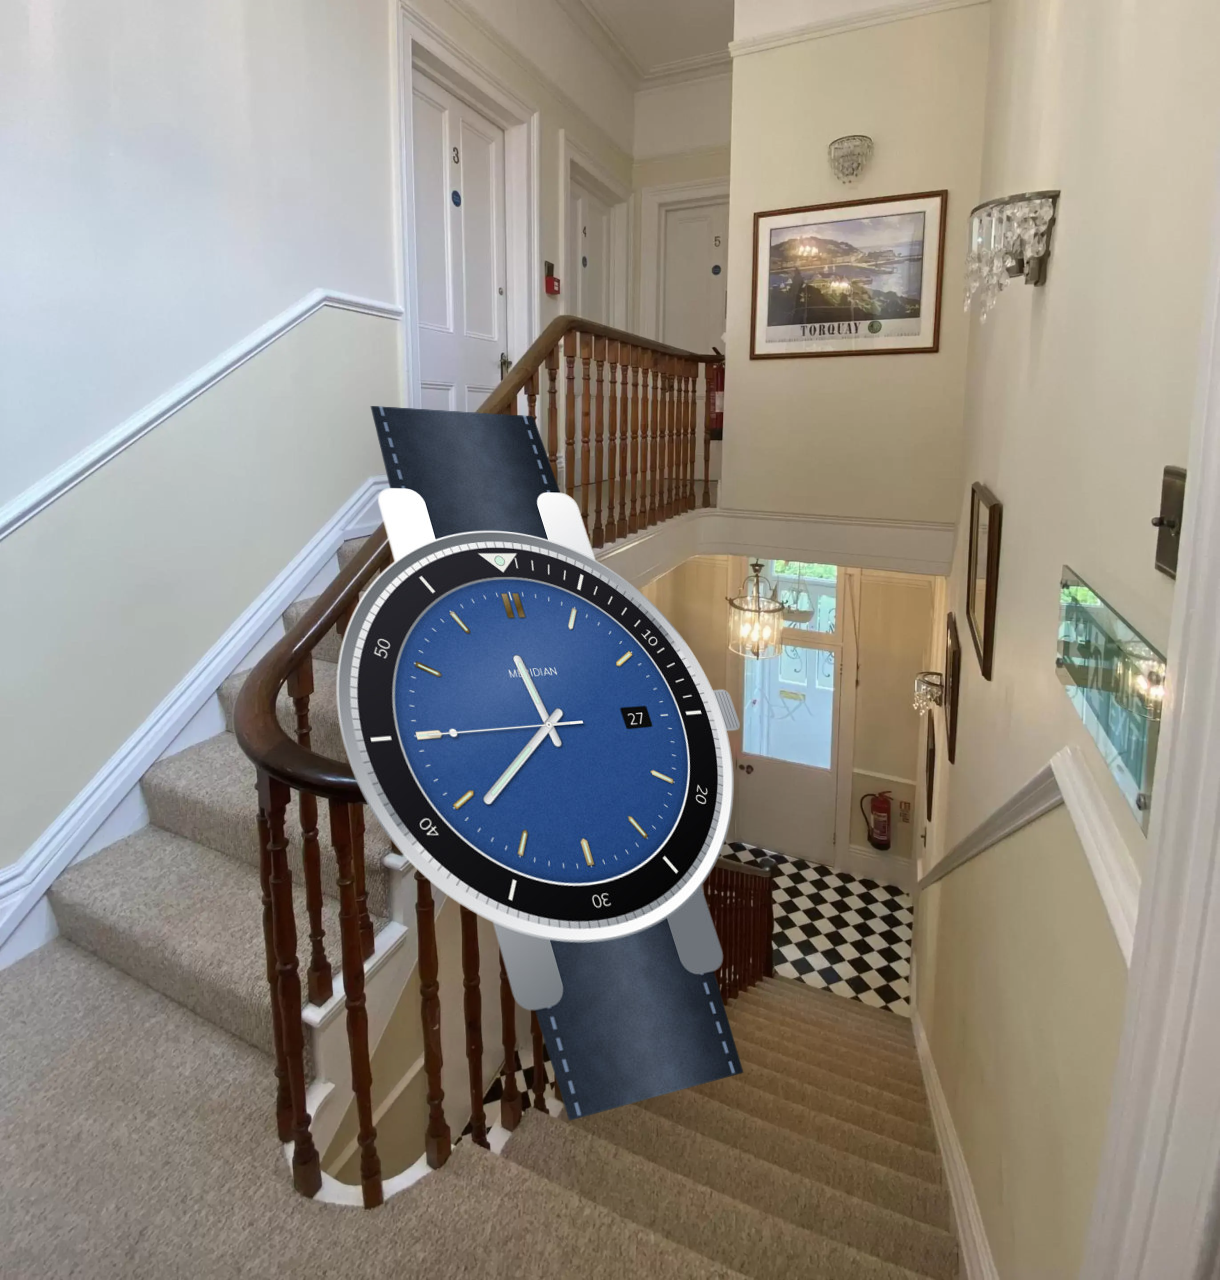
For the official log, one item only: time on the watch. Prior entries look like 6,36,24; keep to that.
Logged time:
11,38,45
